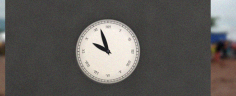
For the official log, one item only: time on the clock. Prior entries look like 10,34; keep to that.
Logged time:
9,57
